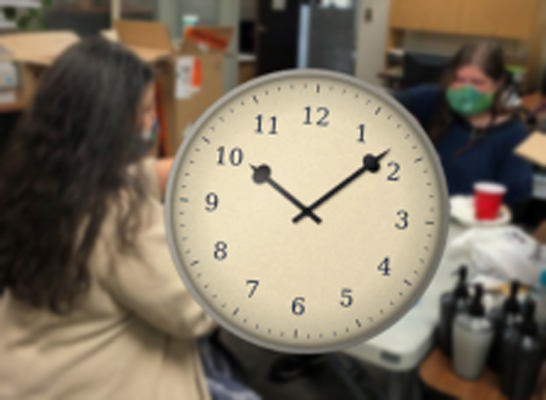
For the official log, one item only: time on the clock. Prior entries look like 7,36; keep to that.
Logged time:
10,08
